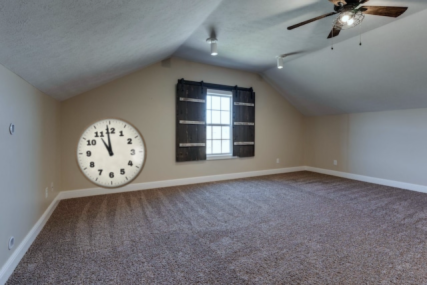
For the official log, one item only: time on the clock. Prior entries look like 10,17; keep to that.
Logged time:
10,59
